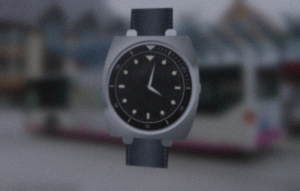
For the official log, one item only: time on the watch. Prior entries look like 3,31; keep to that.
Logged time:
4,02
